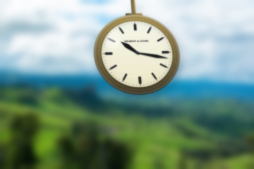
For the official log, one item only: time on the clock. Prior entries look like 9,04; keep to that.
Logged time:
10,17
